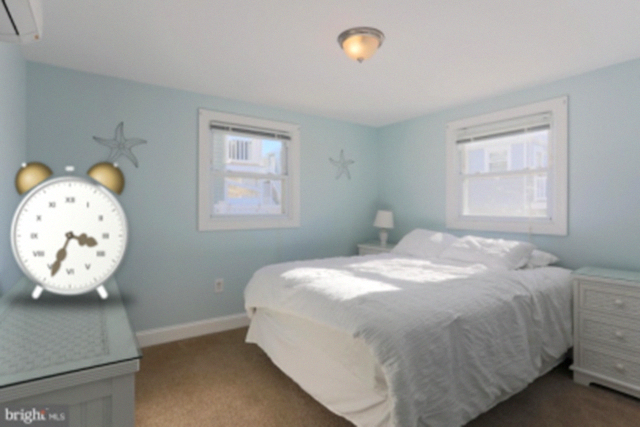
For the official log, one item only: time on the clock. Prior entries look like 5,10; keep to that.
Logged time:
3,34
